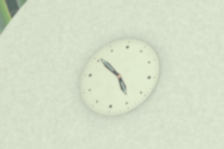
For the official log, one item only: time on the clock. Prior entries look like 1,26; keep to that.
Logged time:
4,51
